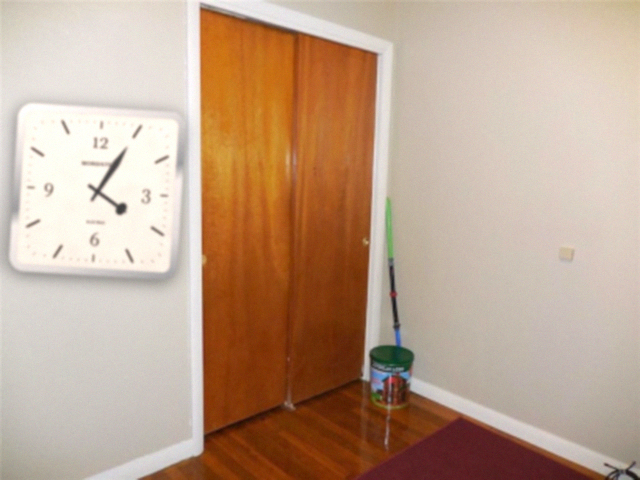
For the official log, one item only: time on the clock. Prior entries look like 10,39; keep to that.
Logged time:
4,05
